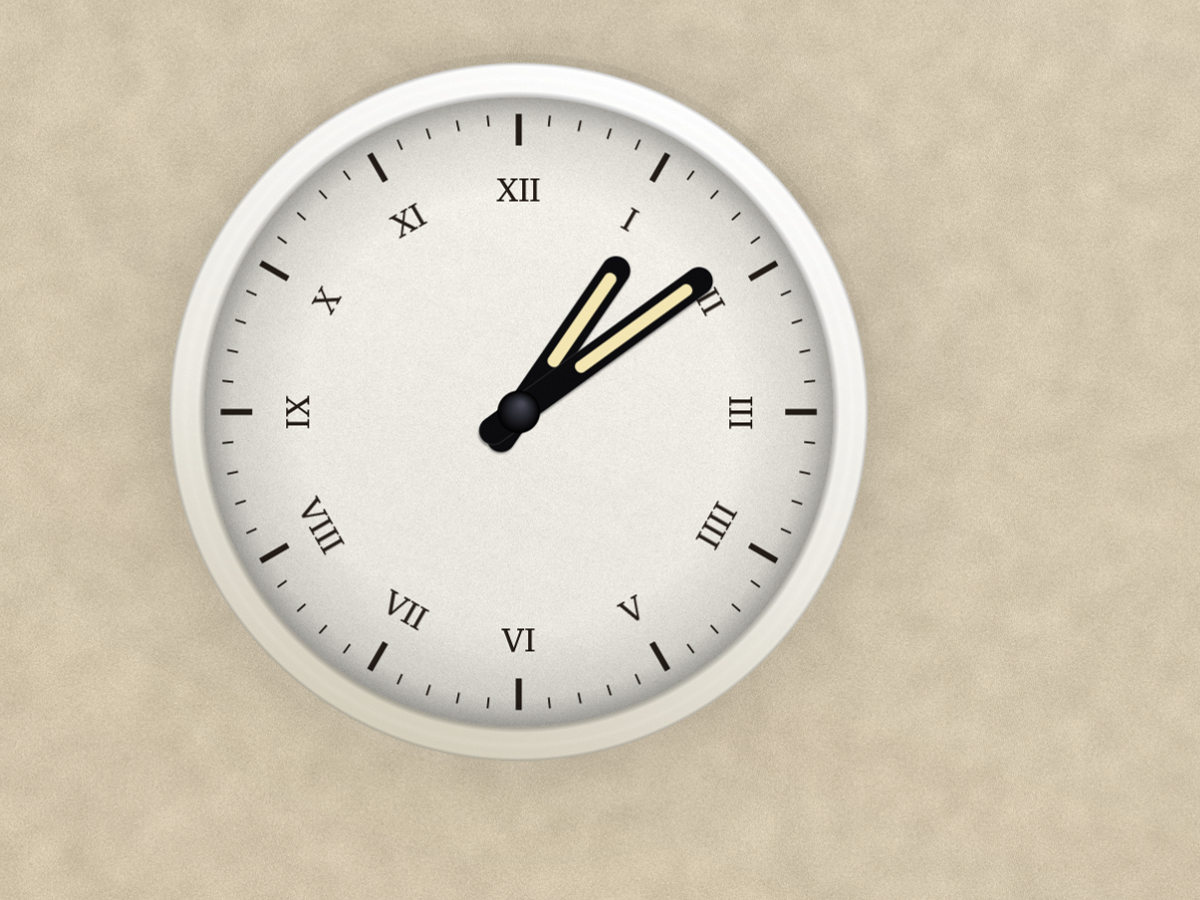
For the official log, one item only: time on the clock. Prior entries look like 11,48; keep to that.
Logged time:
1,09
